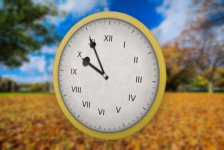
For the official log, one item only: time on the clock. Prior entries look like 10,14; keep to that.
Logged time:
9,55
